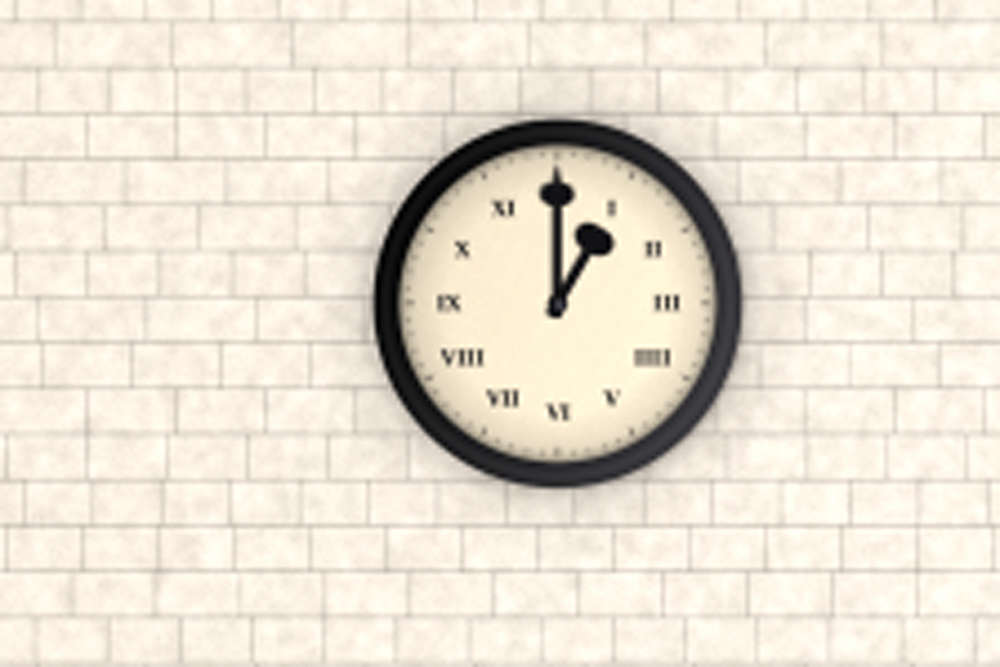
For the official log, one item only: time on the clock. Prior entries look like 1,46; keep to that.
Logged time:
1,00
